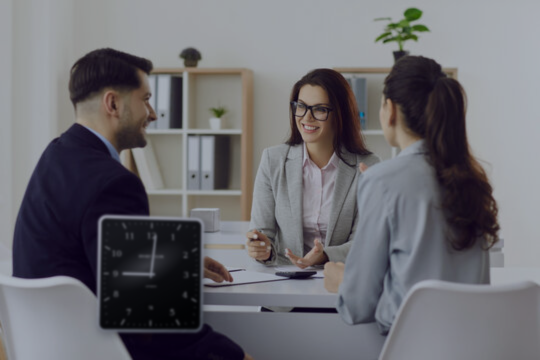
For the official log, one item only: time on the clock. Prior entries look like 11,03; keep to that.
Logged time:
9,01
